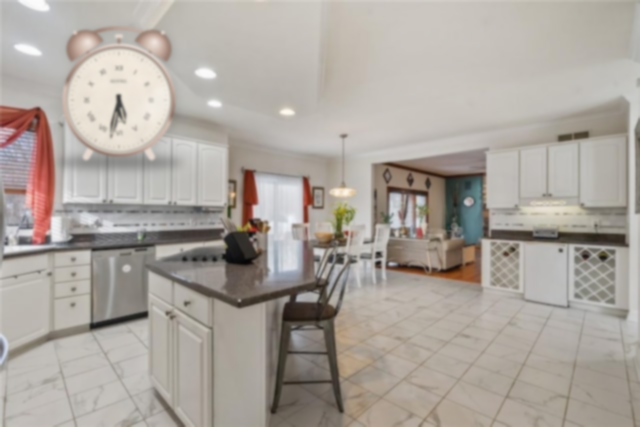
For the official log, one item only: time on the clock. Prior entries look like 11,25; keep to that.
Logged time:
5,32
